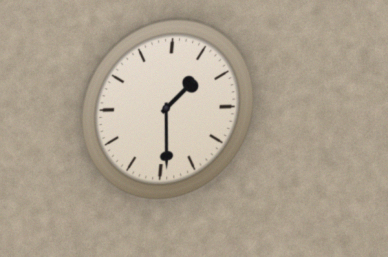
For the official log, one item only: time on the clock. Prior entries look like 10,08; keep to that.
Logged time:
1,29
